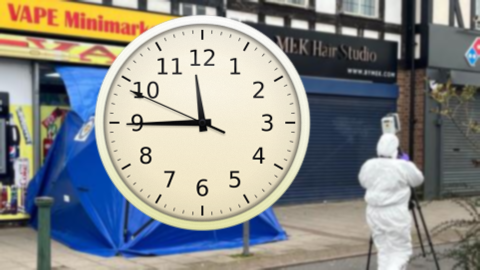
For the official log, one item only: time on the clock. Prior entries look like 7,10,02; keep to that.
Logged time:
11,44,49
